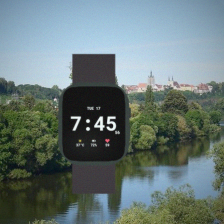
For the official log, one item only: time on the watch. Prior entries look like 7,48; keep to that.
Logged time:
7,45
